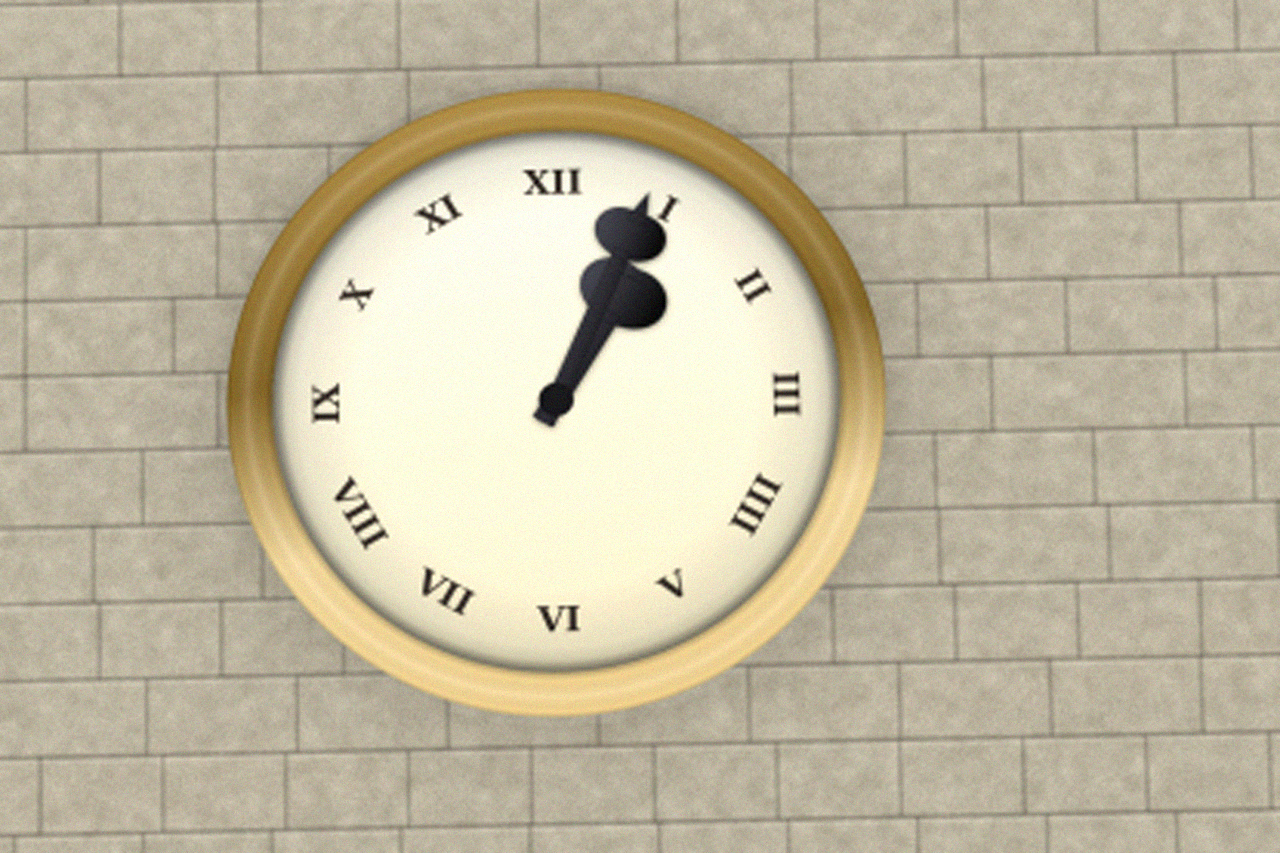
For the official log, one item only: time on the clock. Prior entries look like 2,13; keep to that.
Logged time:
1,04
